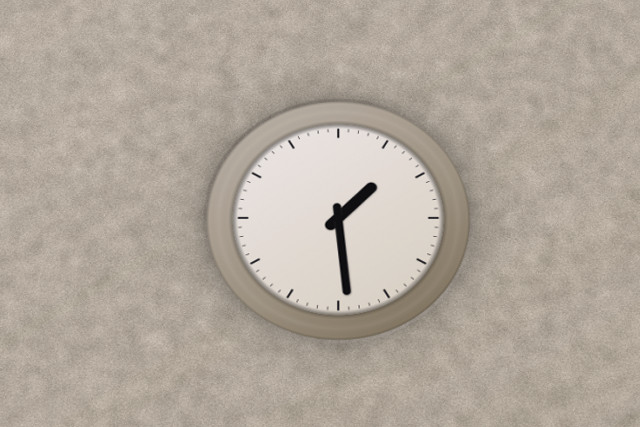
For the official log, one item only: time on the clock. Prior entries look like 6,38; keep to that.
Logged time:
1,29
